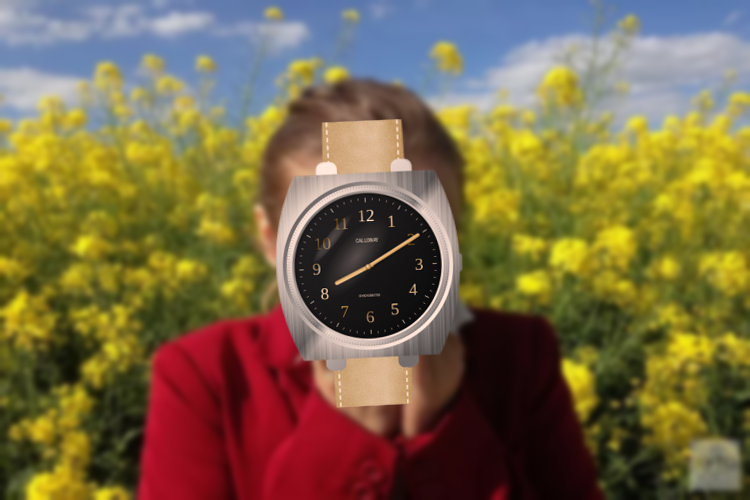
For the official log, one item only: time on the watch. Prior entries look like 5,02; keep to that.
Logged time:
8,10
